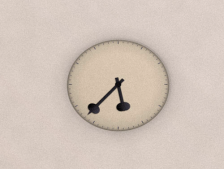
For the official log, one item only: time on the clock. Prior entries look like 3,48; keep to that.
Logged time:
5,37
